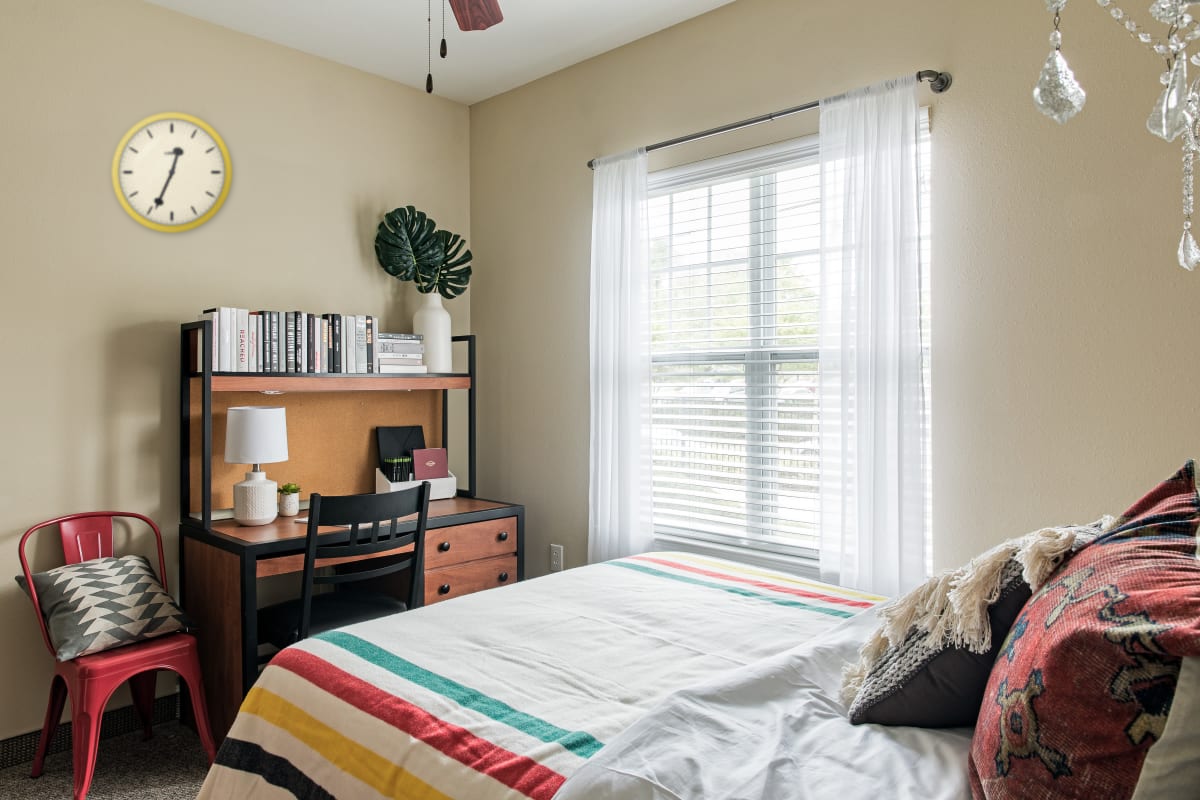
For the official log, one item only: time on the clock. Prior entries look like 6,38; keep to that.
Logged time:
12,34
